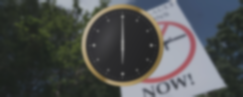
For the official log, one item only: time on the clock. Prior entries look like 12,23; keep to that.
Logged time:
6,00
